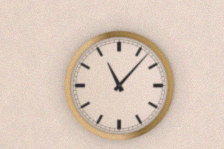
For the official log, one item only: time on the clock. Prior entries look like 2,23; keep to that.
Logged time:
11,07
